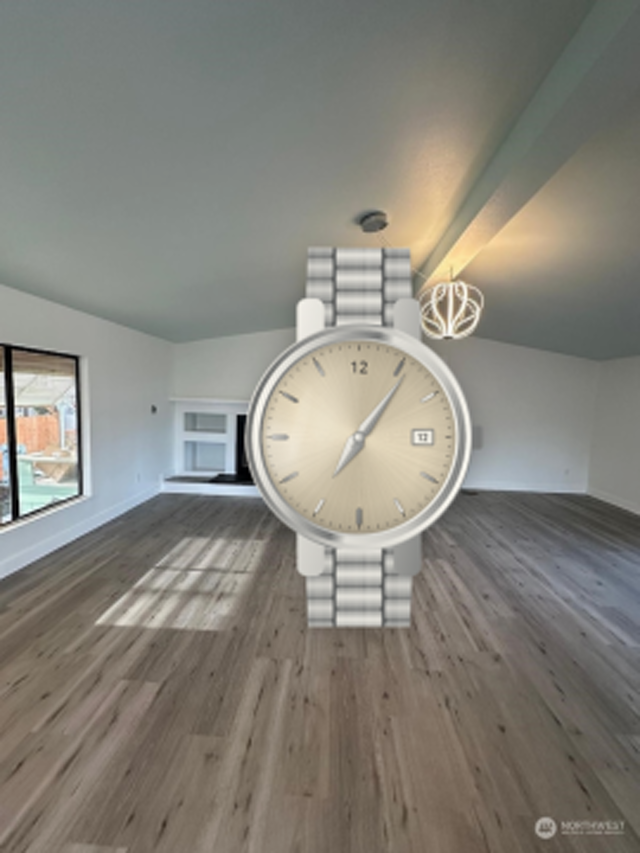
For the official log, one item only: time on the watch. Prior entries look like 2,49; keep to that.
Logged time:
7,06
